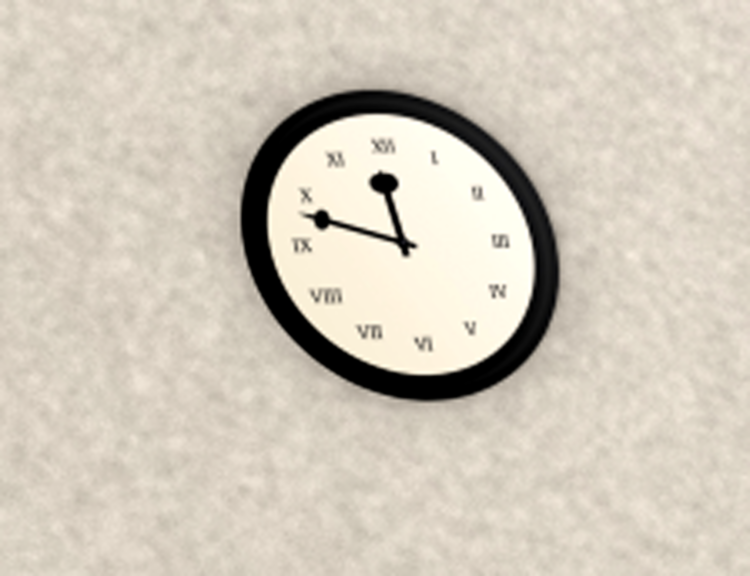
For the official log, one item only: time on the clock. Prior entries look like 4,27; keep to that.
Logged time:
11,48
